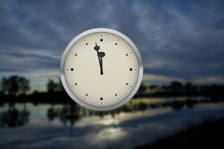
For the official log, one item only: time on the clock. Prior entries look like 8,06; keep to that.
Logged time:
11,58
